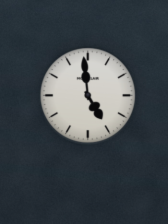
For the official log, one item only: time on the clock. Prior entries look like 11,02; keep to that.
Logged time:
4,59
